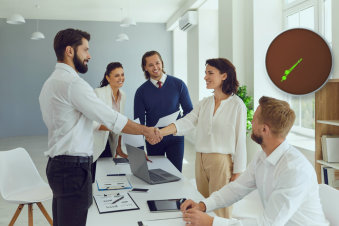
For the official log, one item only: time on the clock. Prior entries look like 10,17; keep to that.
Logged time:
7,37
